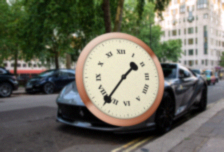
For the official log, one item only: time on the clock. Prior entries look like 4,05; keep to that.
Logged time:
1,37
